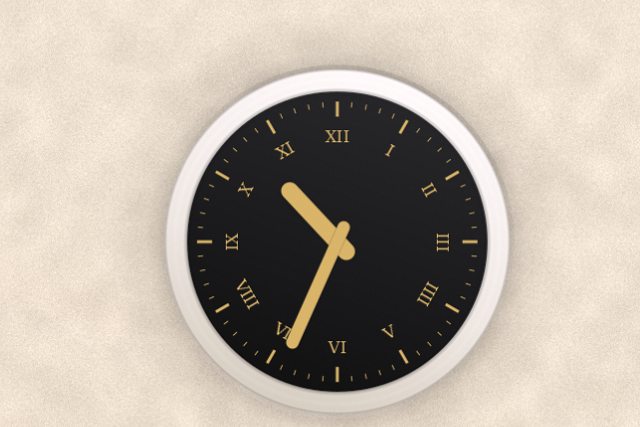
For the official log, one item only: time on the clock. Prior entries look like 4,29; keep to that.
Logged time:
10,34
